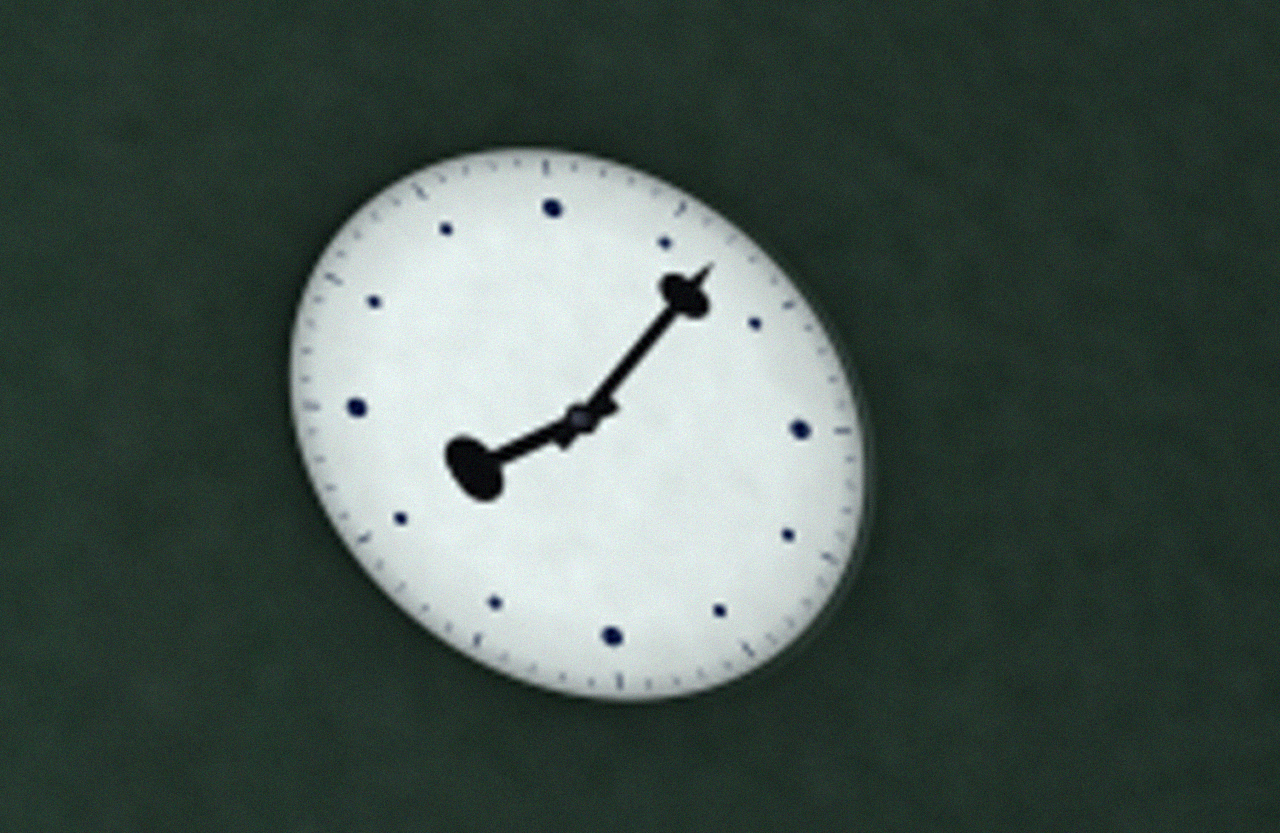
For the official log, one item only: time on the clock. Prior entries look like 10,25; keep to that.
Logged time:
8,07
